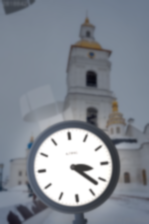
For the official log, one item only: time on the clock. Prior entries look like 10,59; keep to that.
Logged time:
3,22
